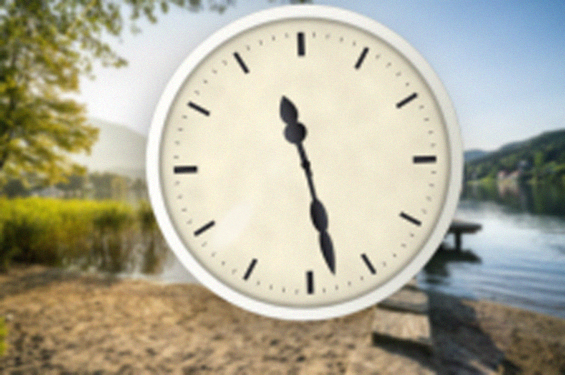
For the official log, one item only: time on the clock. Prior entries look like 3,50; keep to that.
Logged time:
11,28
